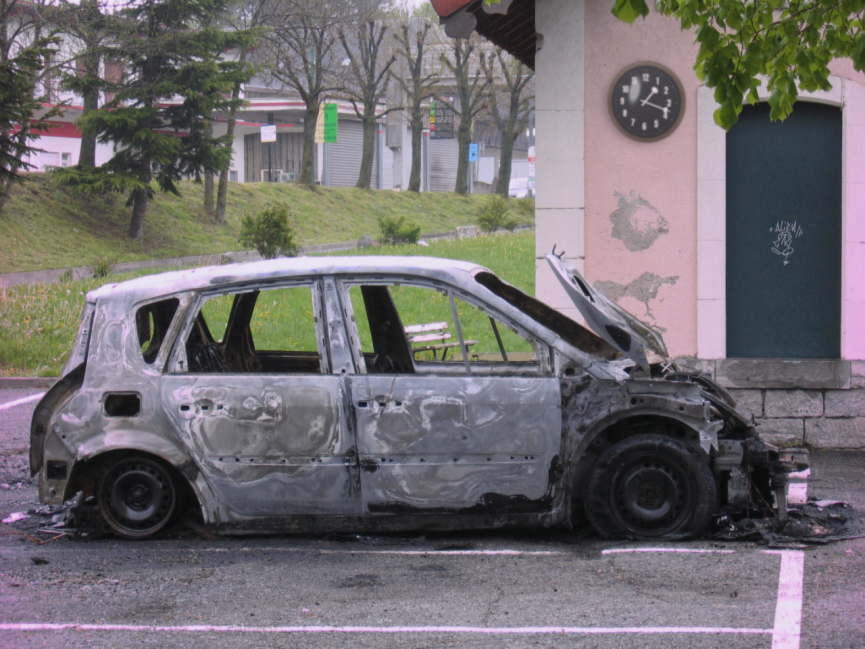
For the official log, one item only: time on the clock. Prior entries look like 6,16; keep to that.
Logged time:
1,18
